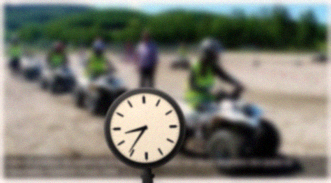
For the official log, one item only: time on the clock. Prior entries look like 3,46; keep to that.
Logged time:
8,36
